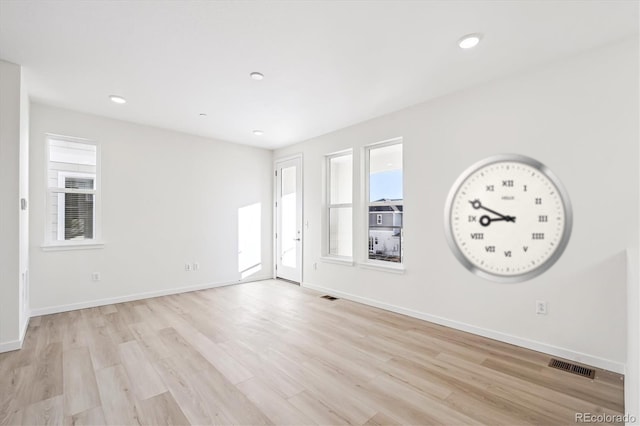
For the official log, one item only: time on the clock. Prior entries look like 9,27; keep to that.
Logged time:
8,49
